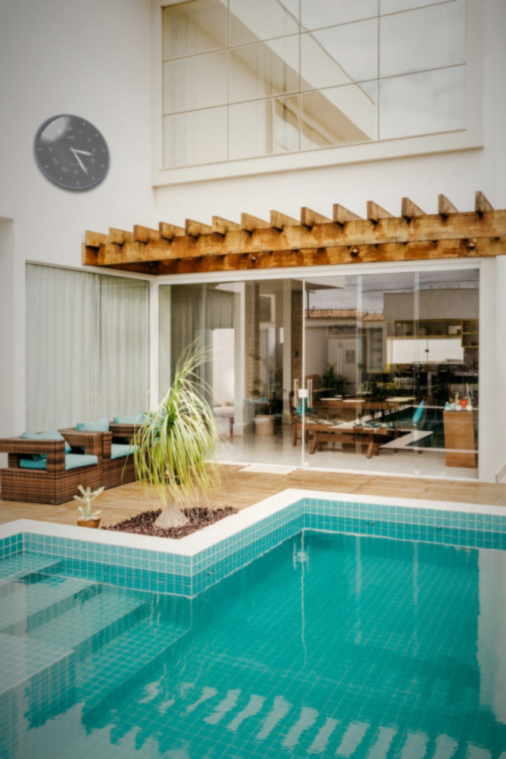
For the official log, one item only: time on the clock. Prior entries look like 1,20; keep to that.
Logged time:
3,26
